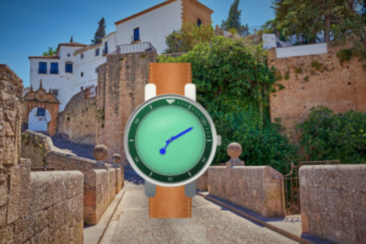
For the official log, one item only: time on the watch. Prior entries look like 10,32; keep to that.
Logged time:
7,10
